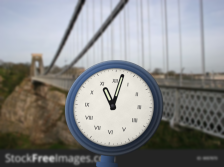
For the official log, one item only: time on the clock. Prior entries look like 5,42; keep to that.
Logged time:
11,02
